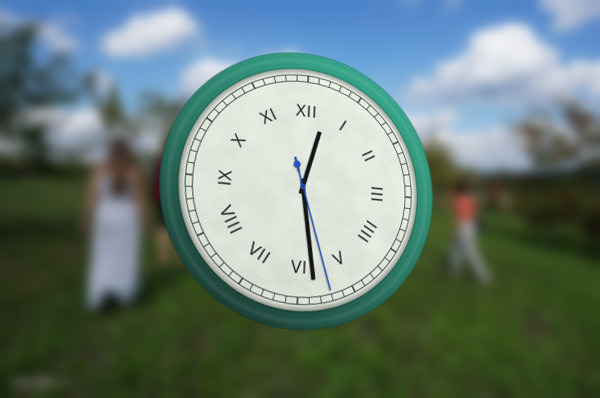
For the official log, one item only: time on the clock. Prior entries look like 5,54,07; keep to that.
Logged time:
12,28,27
